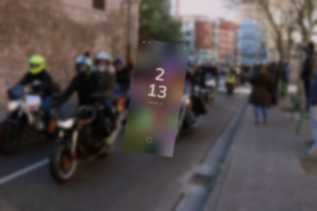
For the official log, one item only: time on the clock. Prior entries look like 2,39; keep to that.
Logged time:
2,13
